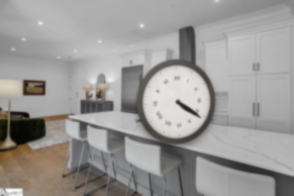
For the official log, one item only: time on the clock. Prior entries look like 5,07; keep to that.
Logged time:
4,21
